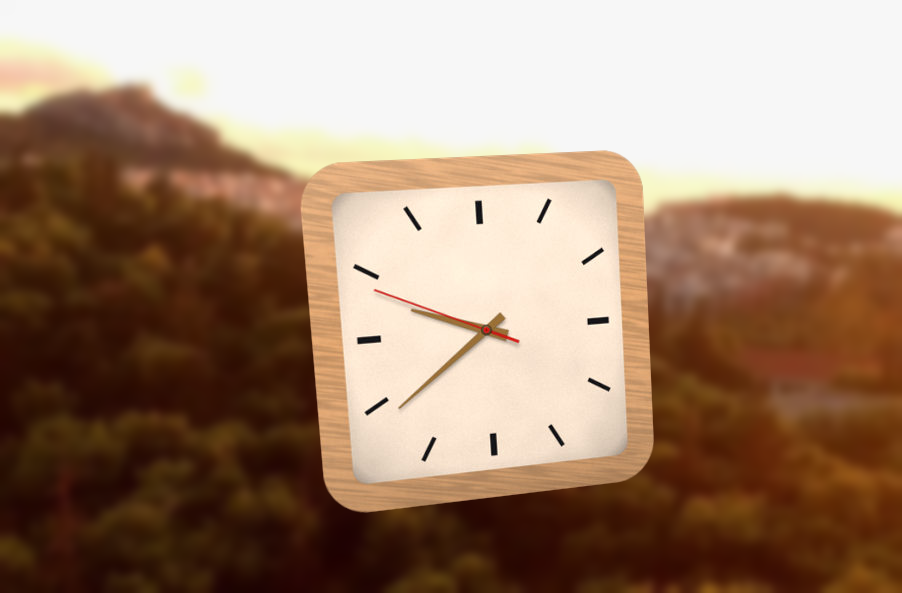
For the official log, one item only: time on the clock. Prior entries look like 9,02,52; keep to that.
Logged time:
9,38,49
